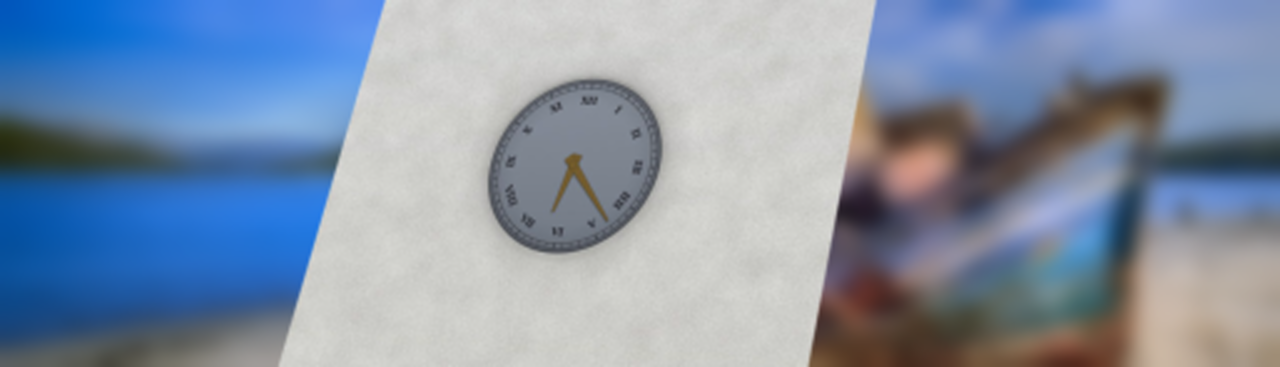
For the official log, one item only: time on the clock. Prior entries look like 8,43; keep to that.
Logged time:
6,23
